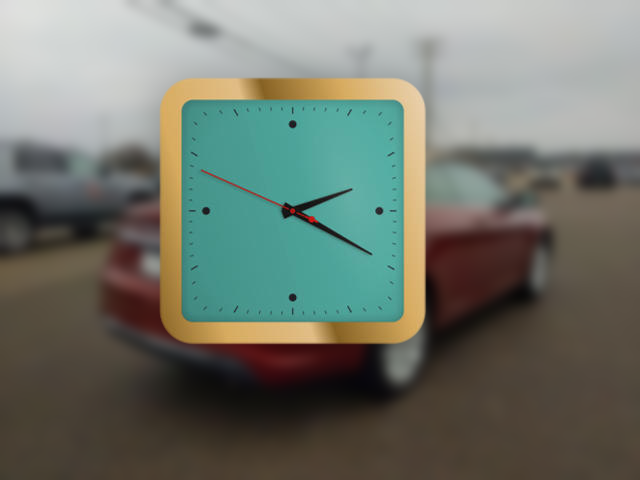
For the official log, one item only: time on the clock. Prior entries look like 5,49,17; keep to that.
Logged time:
2,19,49
